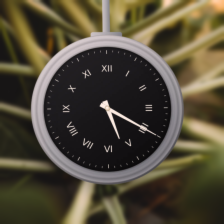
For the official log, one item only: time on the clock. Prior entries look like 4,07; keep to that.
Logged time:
5,20
